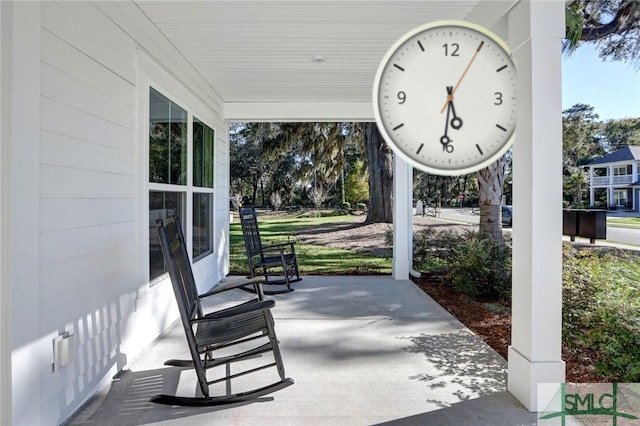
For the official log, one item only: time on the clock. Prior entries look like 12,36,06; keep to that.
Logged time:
5,31,05
